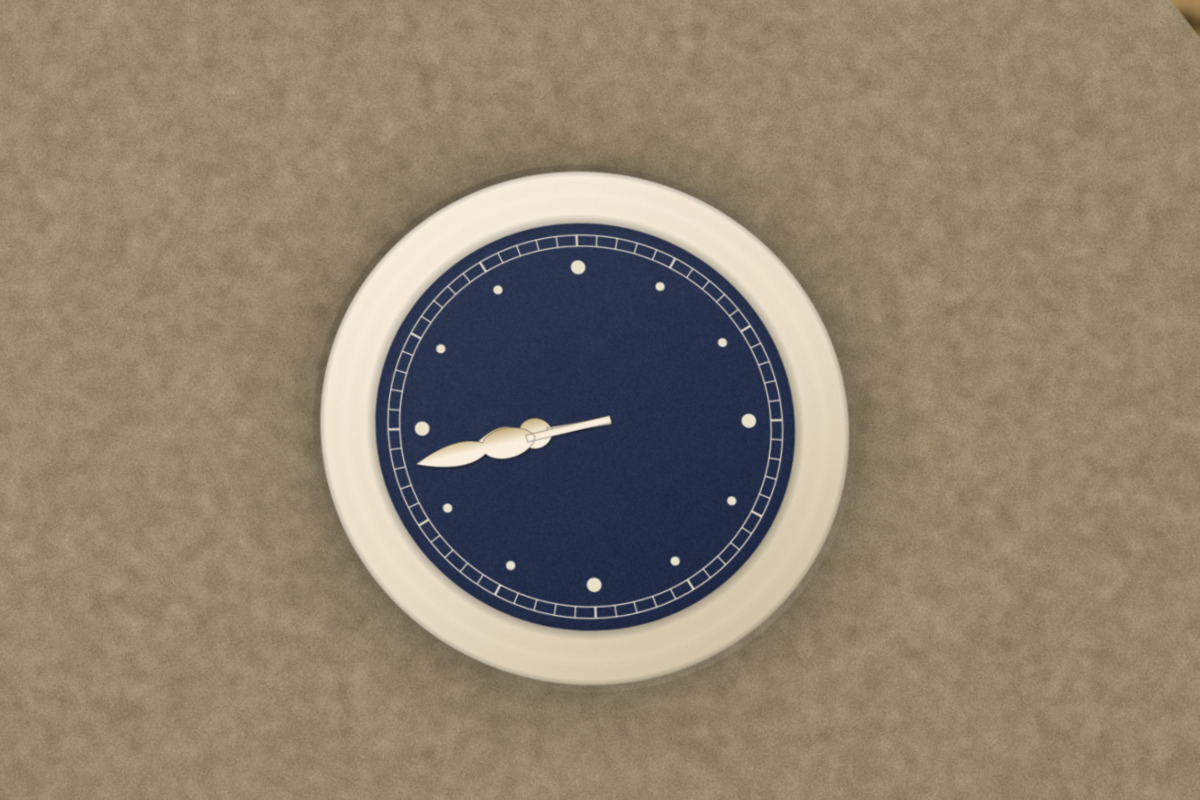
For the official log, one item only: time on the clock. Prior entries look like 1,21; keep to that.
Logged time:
8,43
